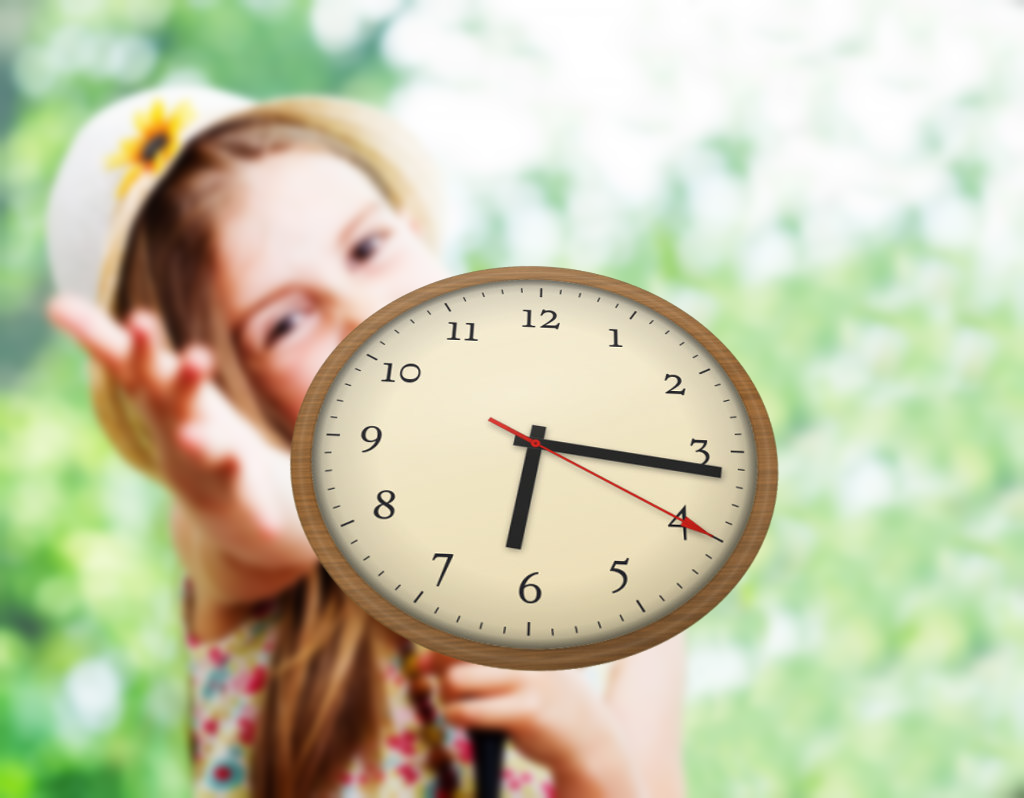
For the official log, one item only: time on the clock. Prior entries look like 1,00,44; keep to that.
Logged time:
6,16,20
